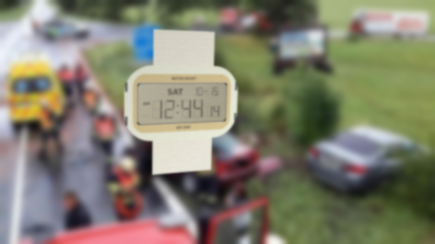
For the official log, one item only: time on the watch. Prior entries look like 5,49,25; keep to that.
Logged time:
12,44,14
